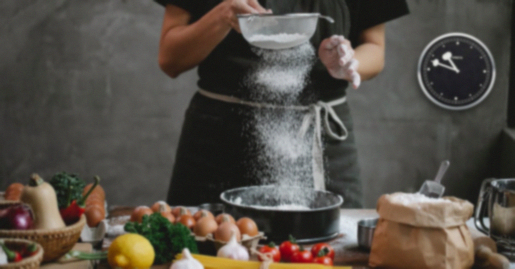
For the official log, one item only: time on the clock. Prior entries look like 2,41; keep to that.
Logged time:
10,48
